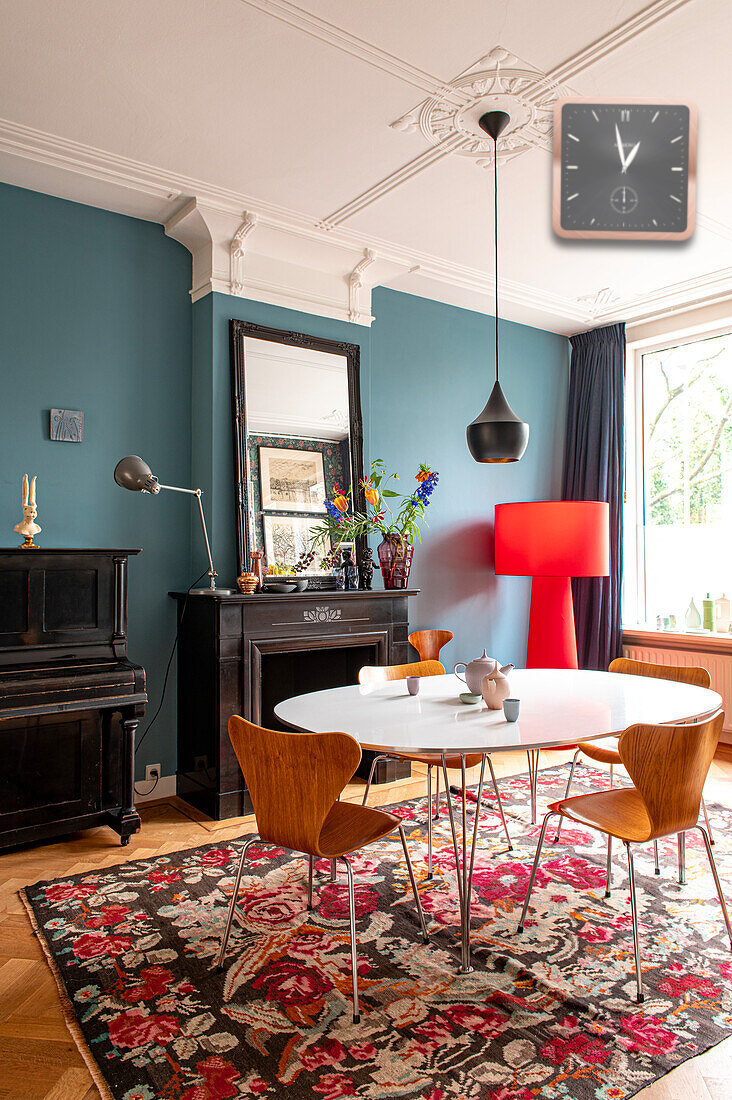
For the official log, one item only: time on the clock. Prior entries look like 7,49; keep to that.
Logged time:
12,58
